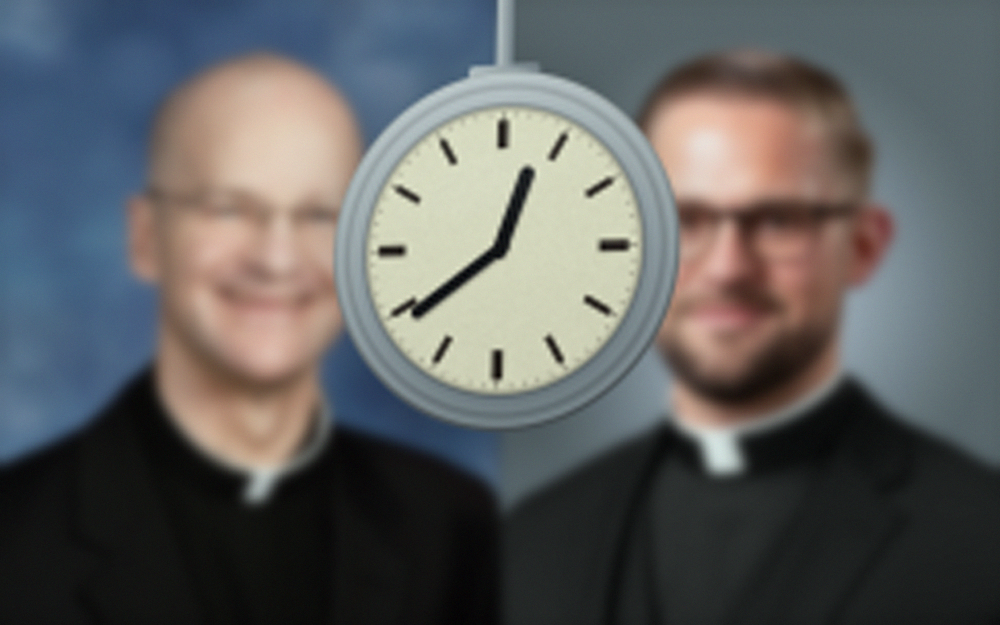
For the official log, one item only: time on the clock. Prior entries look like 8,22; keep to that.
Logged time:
12,39
